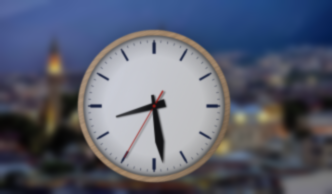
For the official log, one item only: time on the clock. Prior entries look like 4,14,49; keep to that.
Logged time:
8,28,35
